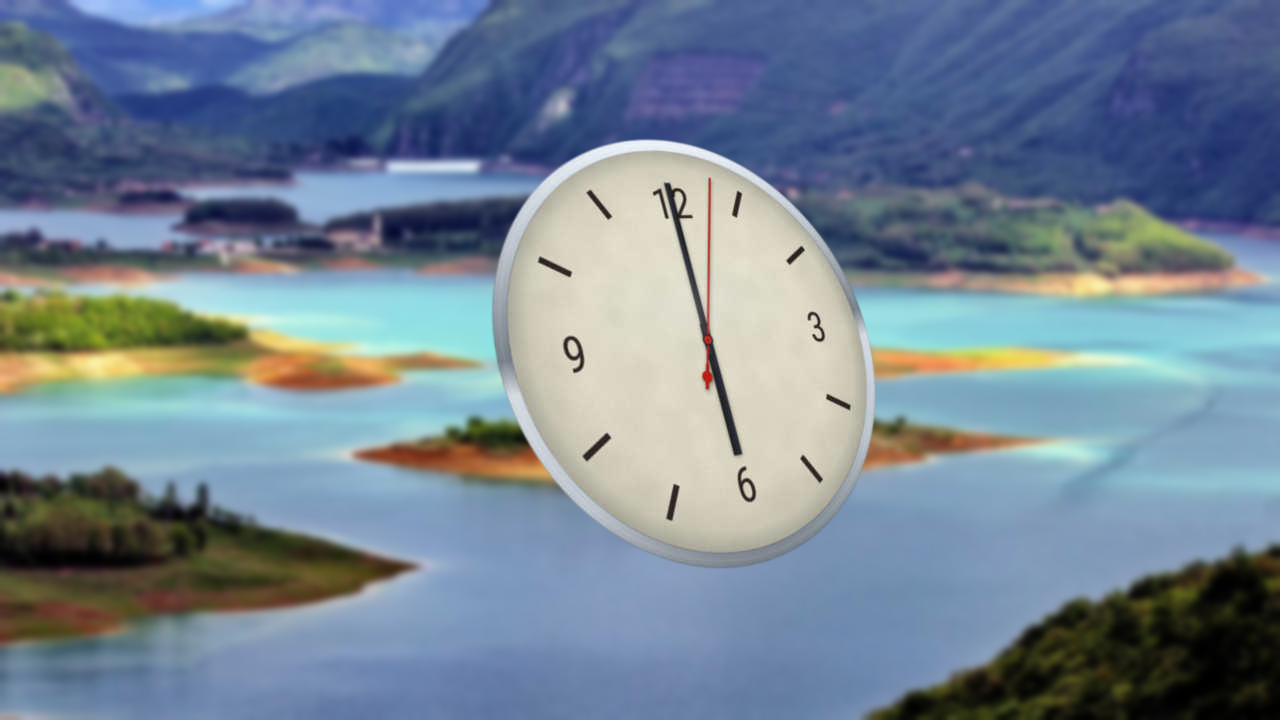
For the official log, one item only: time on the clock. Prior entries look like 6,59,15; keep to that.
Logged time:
6,00,03
